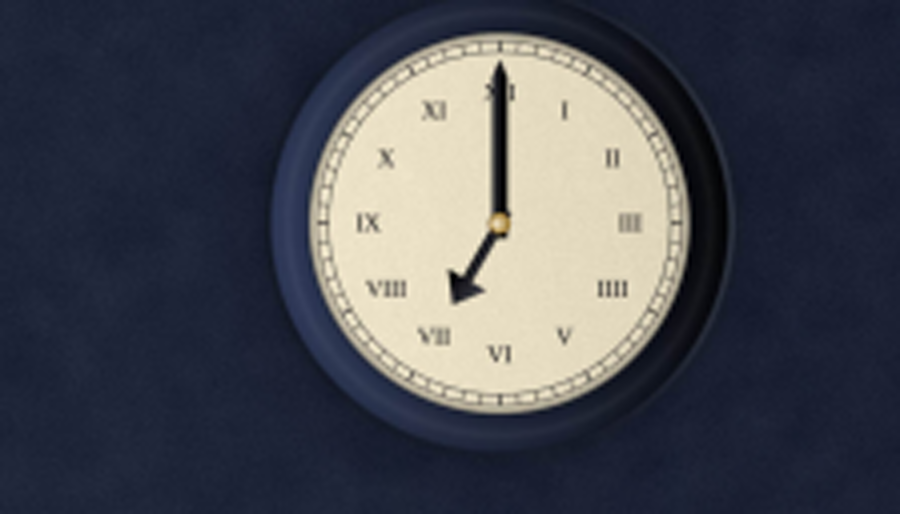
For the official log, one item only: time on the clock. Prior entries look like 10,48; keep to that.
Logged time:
7,00
